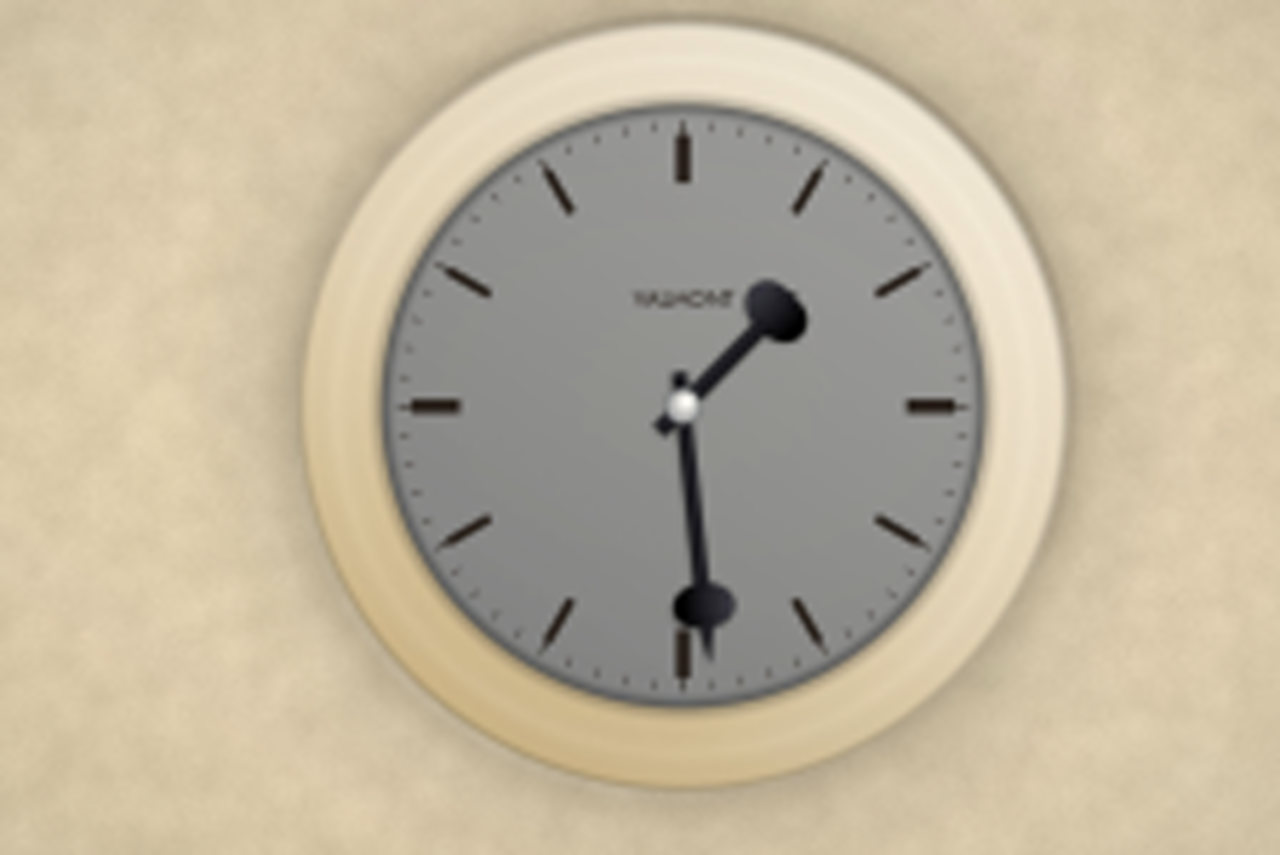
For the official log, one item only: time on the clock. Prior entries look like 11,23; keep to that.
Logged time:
1,29
